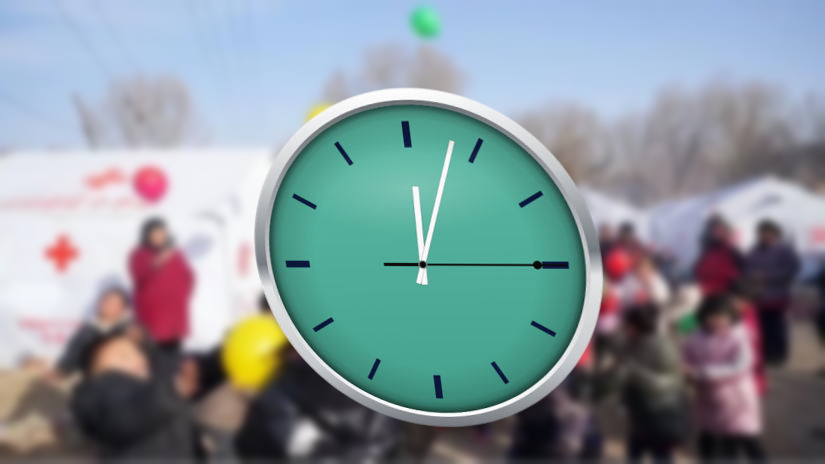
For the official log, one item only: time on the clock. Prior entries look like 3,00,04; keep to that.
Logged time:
12,03,15
